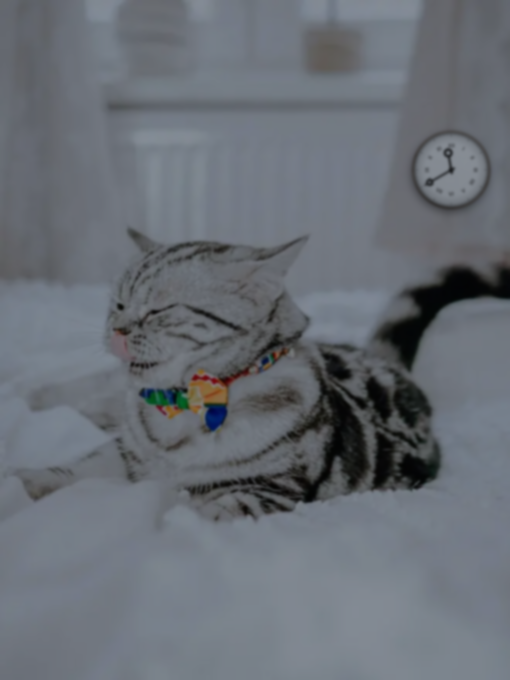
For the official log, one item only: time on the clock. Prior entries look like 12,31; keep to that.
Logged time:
11,40
